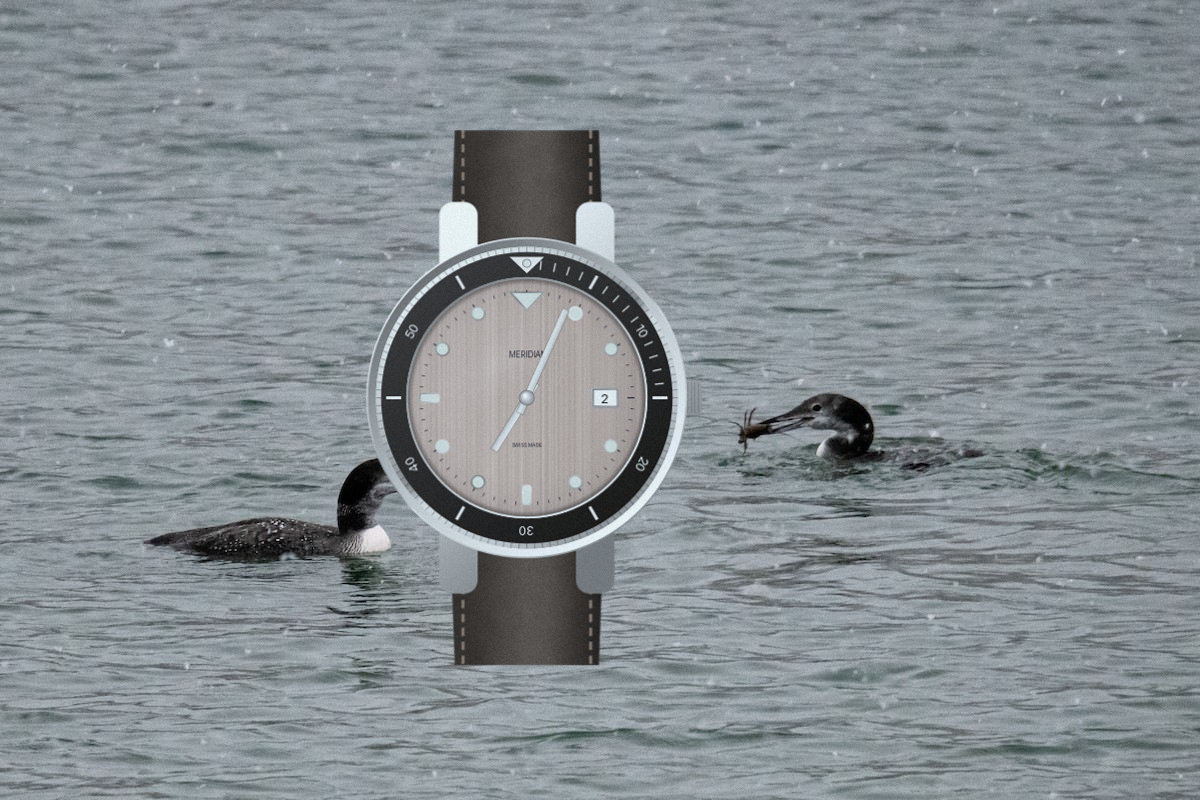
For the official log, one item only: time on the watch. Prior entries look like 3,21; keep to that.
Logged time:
7,04
